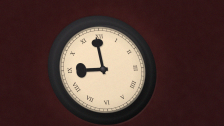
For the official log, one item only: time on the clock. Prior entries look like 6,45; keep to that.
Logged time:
8,59
